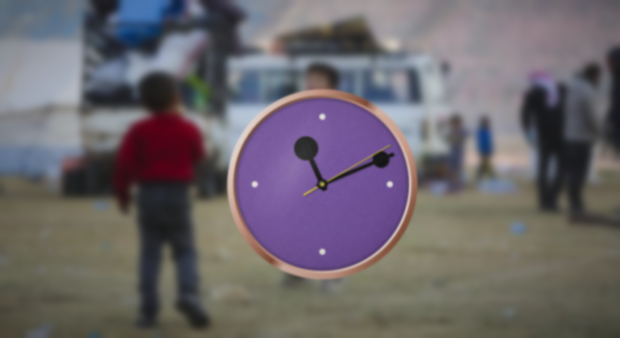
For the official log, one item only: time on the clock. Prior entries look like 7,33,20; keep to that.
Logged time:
11,11,10
